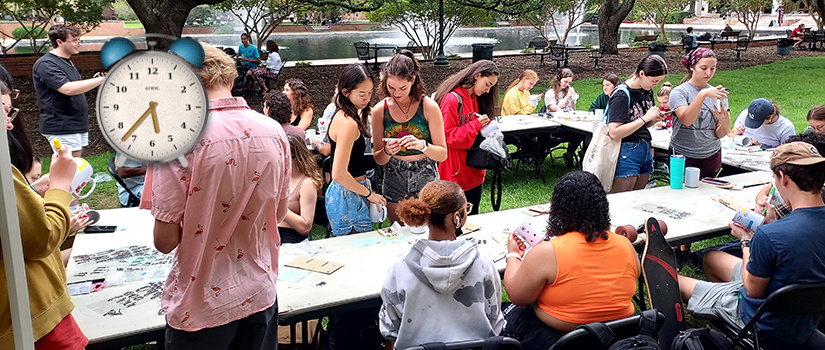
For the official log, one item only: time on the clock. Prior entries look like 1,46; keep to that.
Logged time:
5,37
